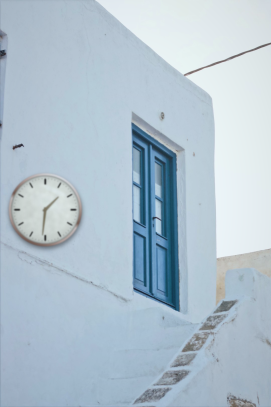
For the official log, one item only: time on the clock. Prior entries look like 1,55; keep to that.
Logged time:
1,31
